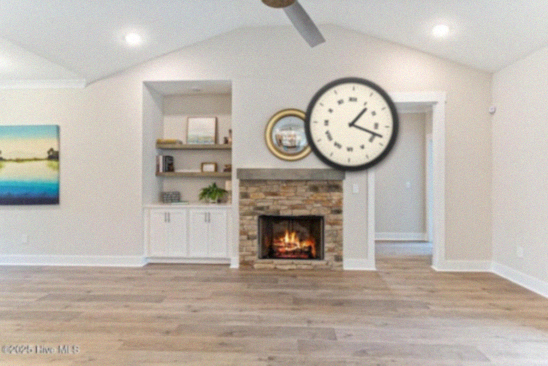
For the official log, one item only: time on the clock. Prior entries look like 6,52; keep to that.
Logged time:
1,18
